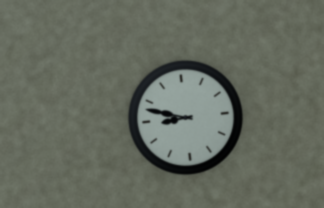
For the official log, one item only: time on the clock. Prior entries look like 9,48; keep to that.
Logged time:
8,48
